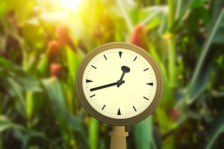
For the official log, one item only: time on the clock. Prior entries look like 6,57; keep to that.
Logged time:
12,42
